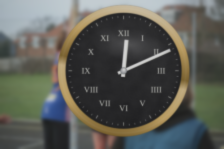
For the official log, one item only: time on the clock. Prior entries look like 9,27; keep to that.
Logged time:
12,11
